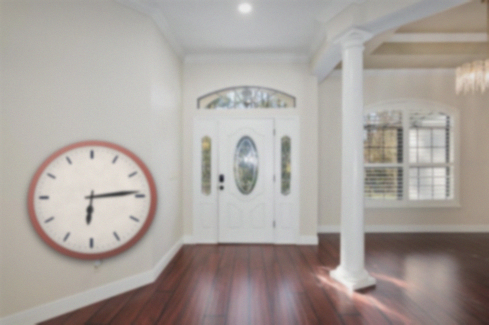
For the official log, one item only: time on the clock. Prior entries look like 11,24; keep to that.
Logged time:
6,14
